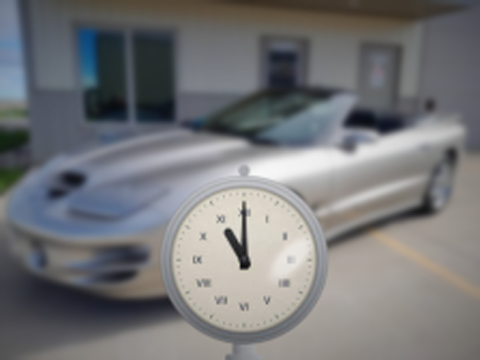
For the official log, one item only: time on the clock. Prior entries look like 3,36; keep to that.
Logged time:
11,00
